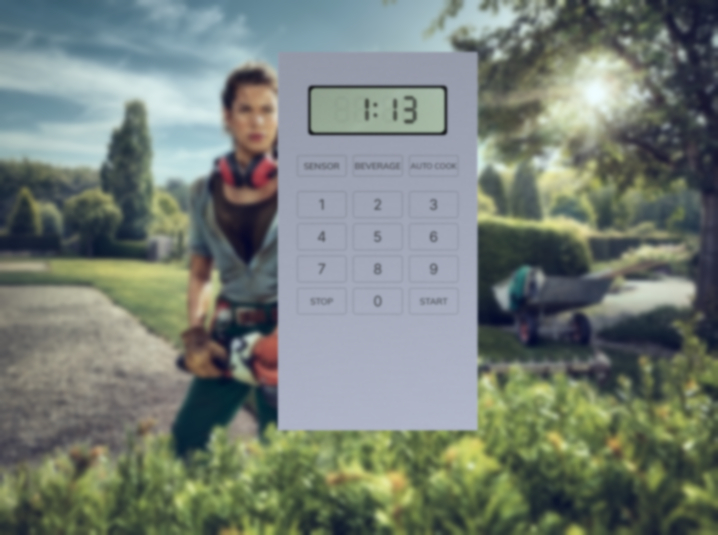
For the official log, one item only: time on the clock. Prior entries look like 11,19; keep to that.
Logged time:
1,13
